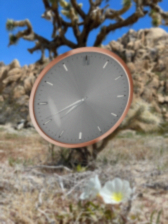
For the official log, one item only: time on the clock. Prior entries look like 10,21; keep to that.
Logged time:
7,41
